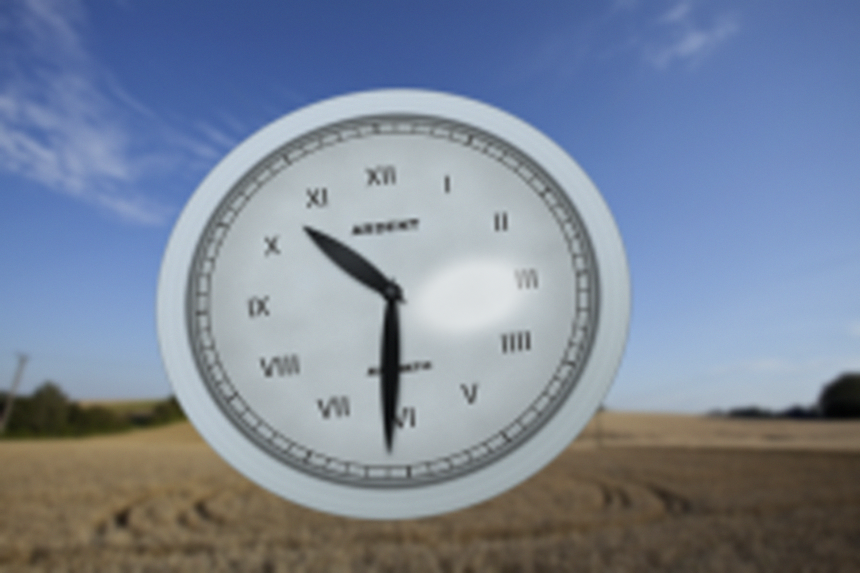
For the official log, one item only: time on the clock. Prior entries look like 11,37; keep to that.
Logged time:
10,31
